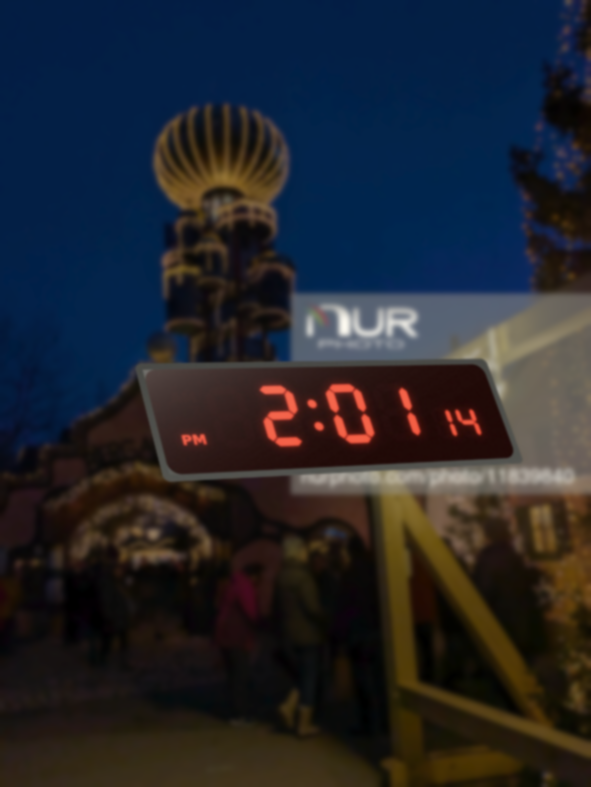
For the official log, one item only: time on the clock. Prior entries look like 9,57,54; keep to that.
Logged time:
2,01,14
